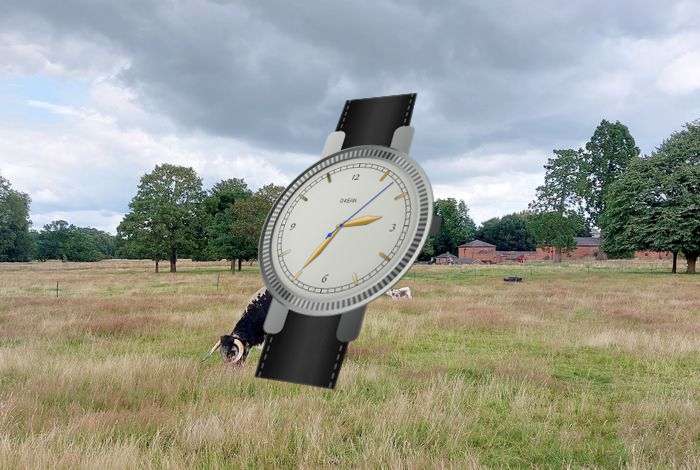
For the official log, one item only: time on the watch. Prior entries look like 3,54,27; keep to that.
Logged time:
2,35,07
